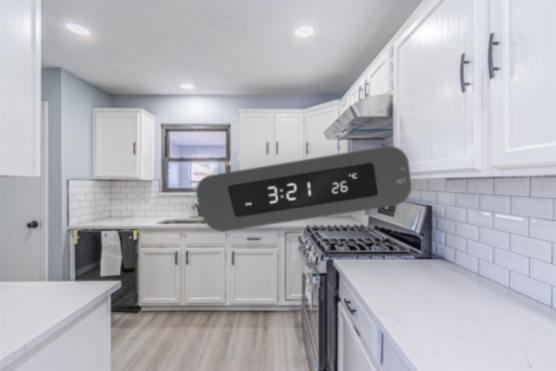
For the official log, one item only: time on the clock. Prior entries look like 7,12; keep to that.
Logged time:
3,21
